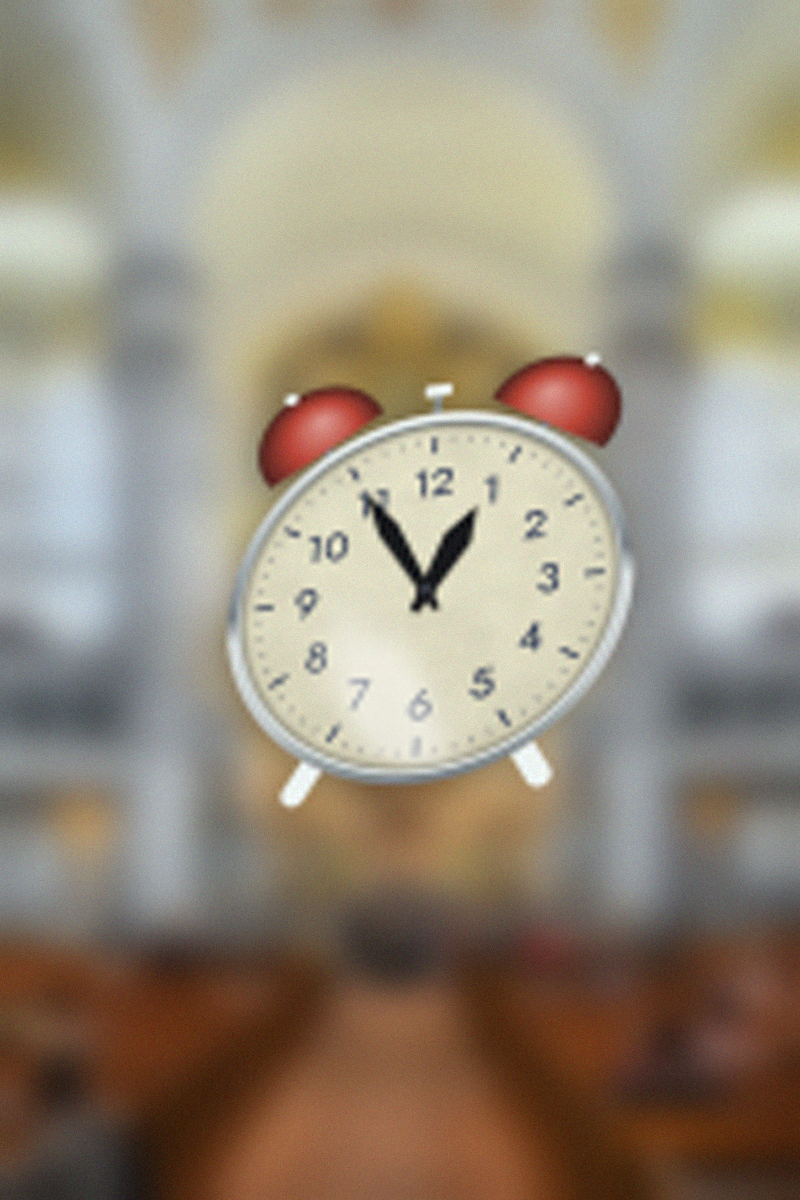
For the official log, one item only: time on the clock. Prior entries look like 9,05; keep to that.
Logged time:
12,55
